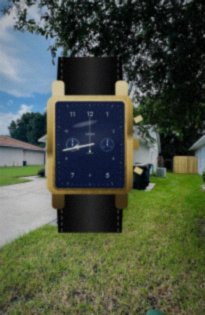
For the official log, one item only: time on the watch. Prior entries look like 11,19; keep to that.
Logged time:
8,43
